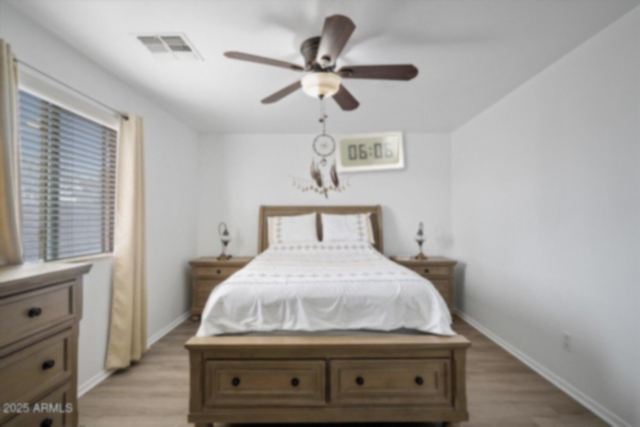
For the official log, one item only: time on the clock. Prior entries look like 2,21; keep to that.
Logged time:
6,06
